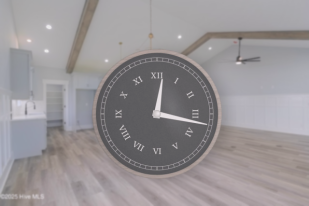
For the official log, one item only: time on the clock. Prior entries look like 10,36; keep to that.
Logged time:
12,17
